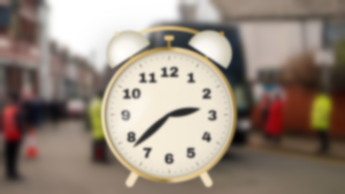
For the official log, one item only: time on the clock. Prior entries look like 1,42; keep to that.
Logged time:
2,38
